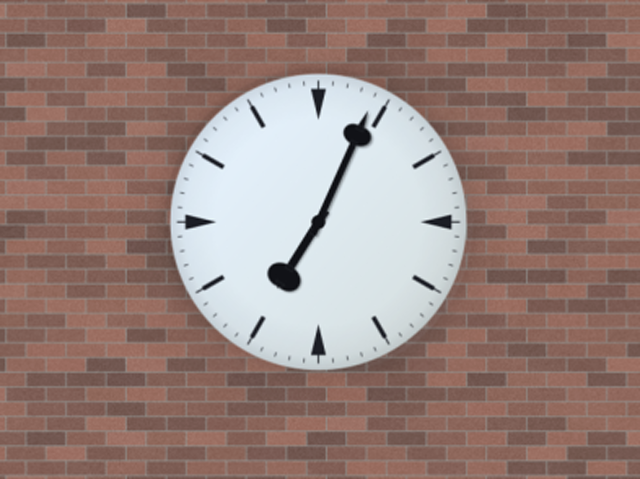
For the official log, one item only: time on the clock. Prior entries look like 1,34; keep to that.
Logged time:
7,04
